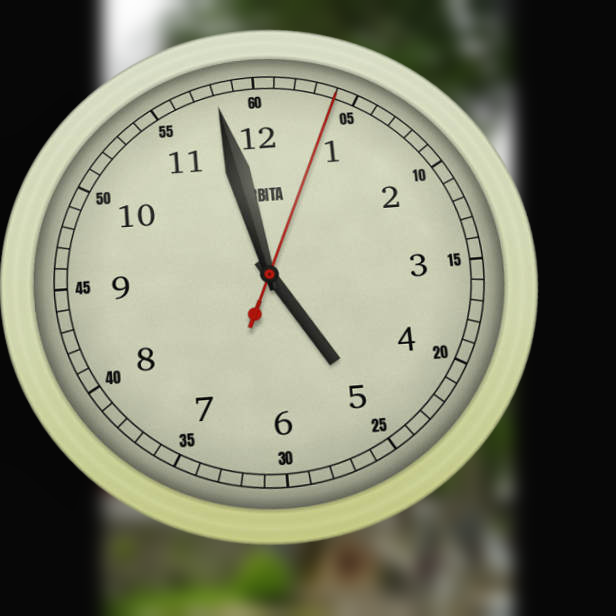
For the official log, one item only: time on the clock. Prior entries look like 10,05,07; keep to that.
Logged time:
4,58,04
